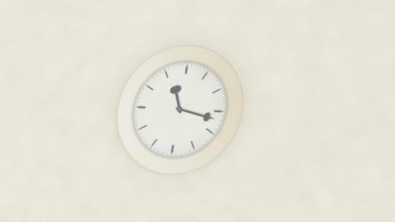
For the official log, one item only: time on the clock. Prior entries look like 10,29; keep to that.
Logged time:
11,17
